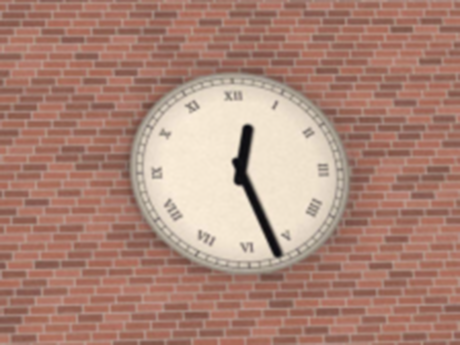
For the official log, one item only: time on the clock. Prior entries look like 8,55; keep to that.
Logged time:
12,27
